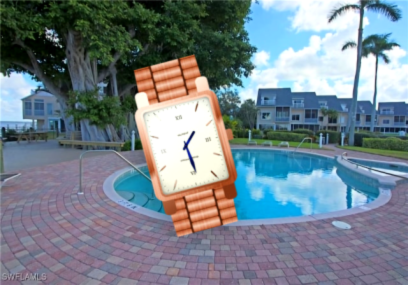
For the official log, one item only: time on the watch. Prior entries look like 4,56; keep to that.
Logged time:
1,29
